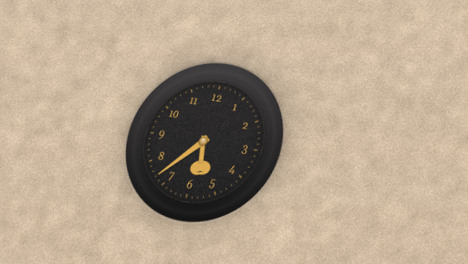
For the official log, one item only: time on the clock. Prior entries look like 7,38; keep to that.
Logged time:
5,37
